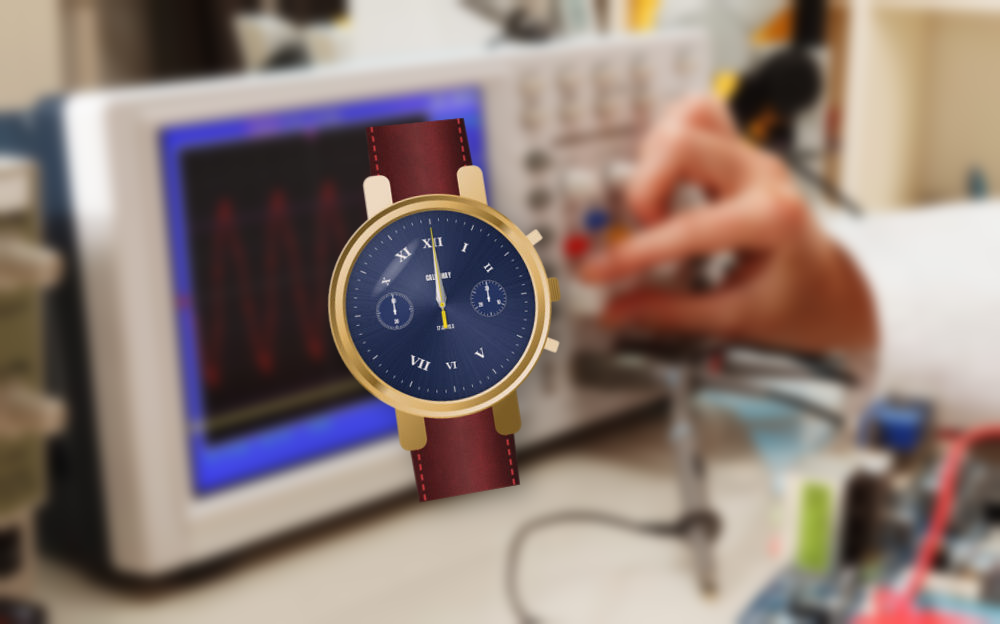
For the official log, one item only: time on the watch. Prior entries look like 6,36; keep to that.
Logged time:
12,00
